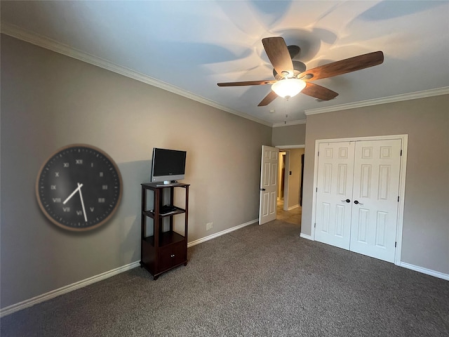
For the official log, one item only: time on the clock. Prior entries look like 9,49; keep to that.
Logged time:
7,28
